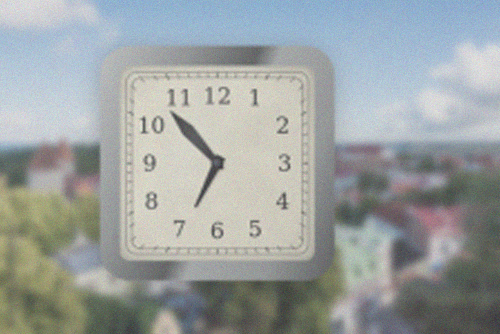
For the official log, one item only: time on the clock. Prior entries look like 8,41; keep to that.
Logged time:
6,53
